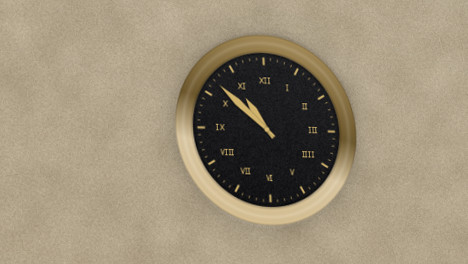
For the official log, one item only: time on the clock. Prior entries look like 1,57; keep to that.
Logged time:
10,52
